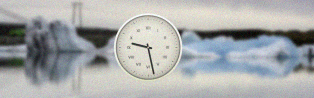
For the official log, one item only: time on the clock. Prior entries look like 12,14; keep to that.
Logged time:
9,28
